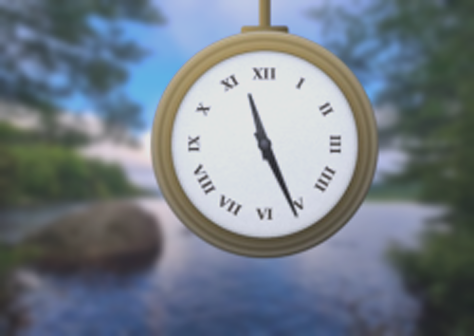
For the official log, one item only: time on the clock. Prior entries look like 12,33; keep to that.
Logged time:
11,26
